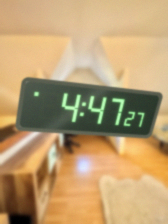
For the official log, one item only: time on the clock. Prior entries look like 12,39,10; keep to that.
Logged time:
4,47,27
